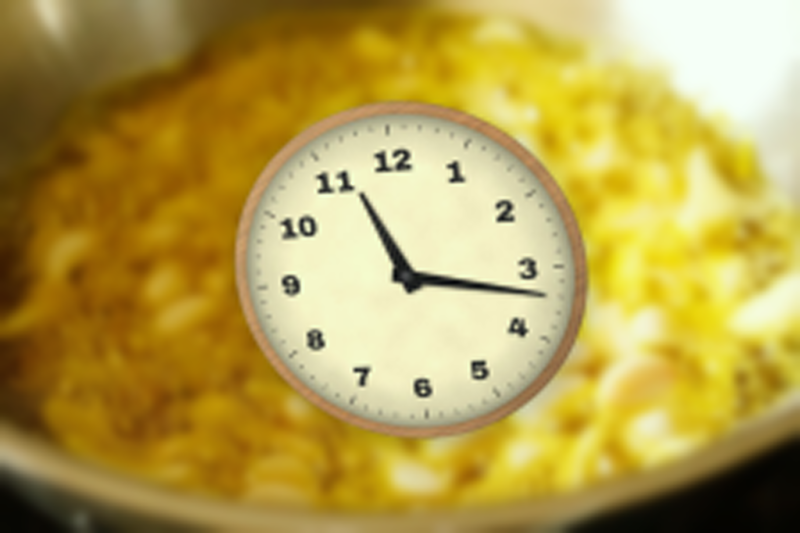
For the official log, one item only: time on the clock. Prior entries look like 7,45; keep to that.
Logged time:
11,17
